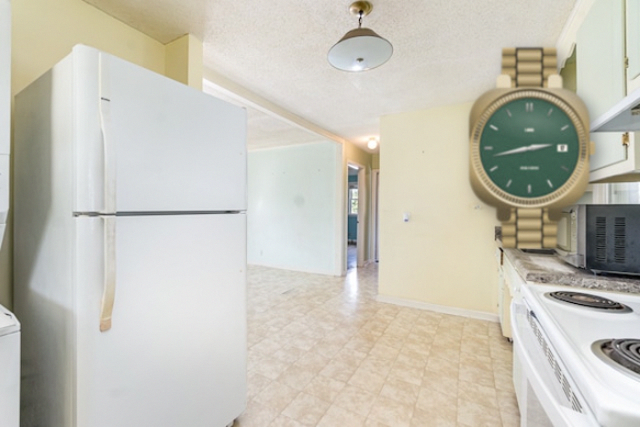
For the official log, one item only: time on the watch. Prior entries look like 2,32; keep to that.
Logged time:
2,43
